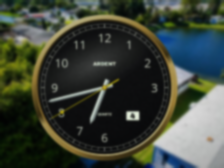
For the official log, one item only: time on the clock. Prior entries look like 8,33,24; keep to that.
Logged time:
6,42,40
